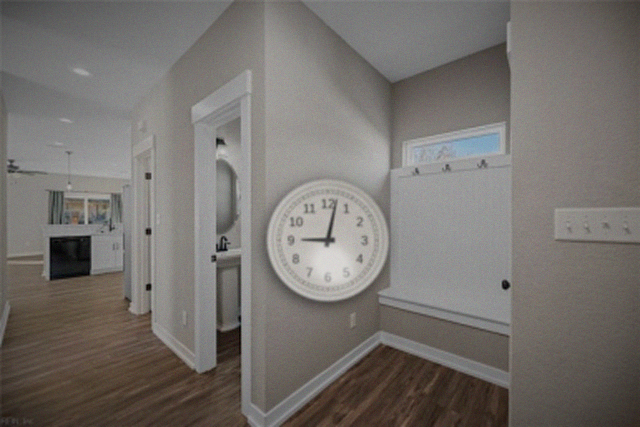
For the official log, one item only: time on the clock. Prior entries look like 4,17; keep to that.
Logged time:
9,02
